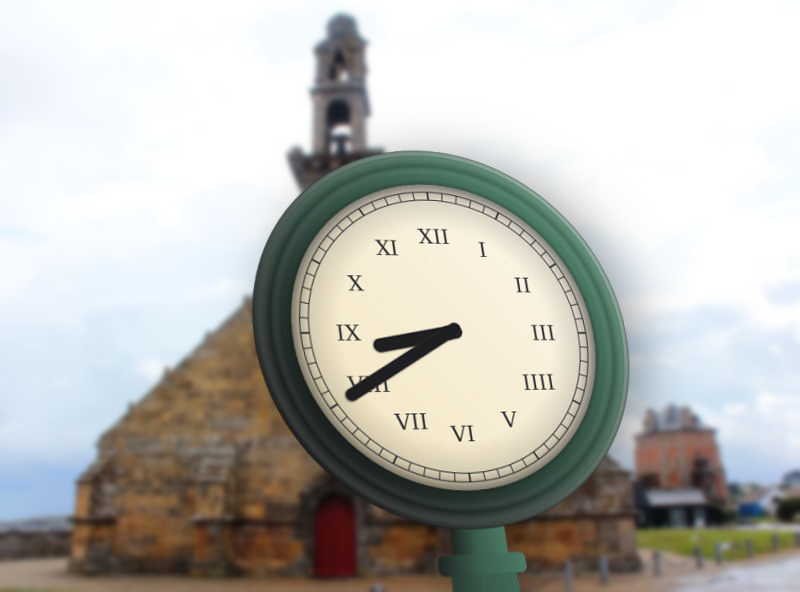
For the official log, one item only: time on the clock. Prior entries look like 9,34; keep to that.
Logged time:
8,40
